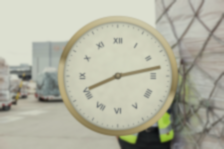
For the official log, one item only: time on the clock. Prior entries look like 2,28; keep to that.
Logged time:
8,13
